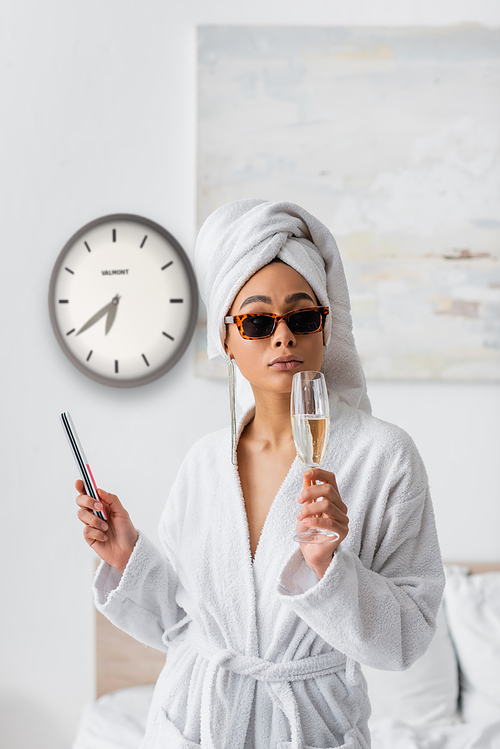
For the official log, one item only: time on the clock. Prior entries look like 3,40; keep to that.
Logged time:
6,39
